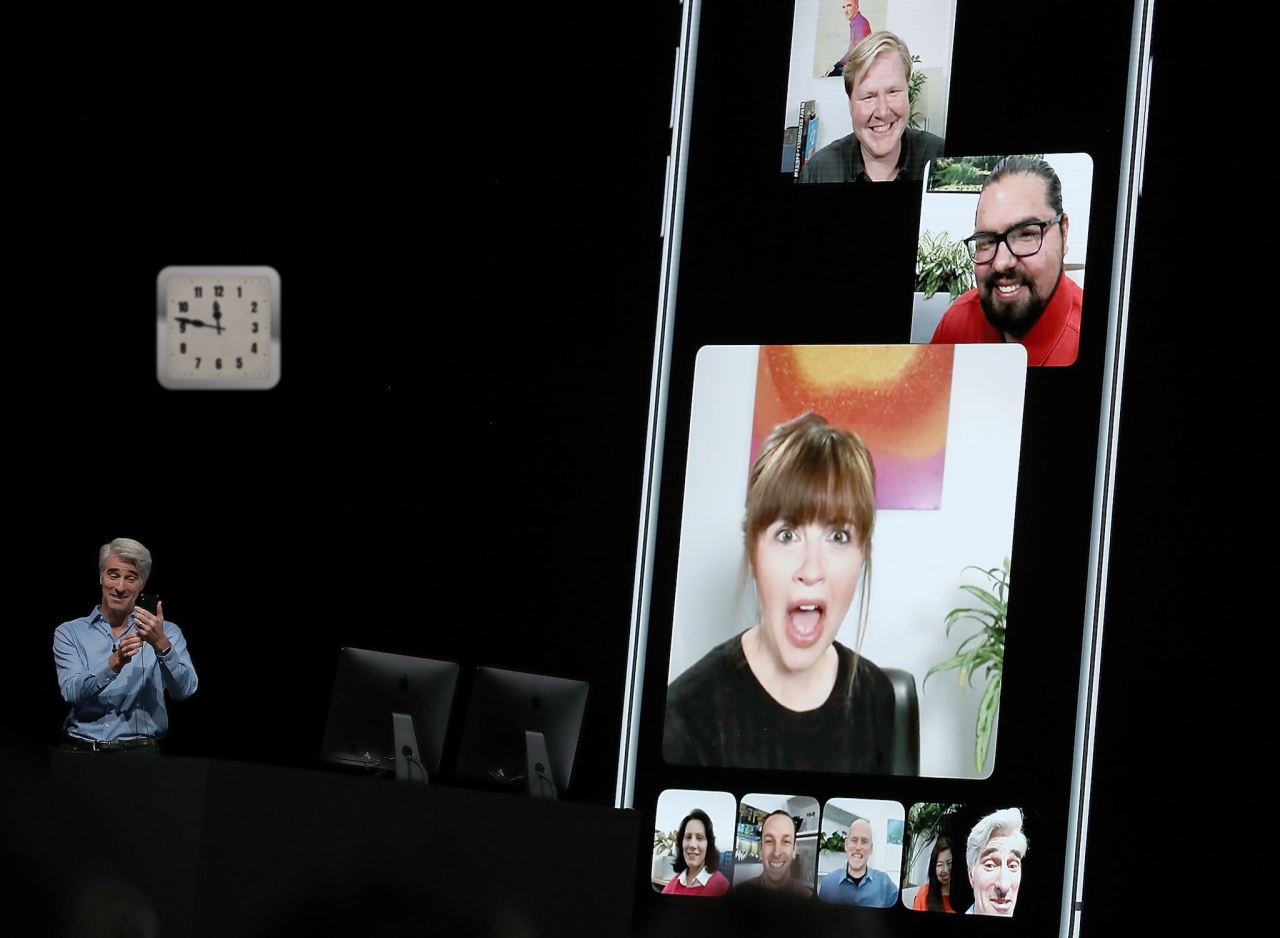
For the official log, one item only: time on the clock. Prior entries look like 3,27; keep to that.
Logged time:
11,47
